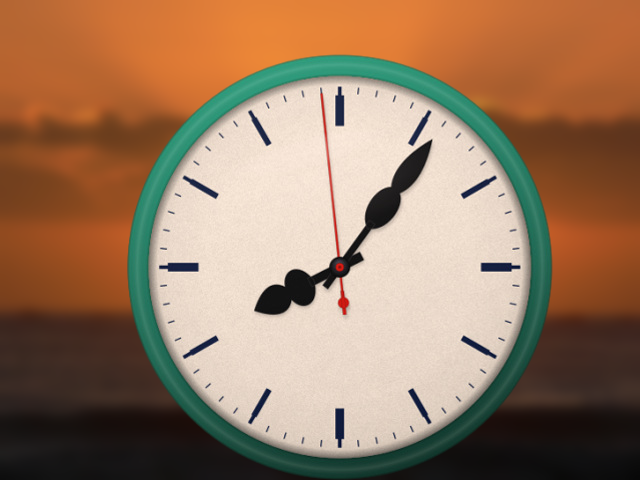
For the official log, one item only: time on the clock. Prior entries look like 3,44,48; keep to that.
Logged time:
8,05,59
